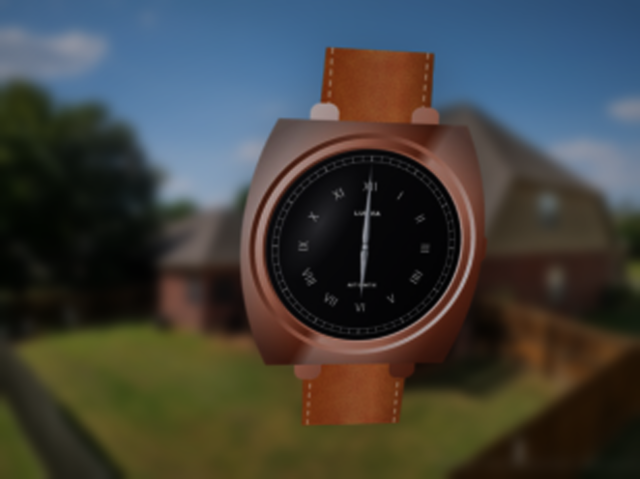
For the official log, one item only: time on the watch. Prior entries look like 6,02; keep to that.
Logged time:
6,00
